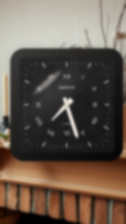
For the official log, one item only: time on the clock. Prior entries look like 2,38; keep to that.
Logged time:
7,27
